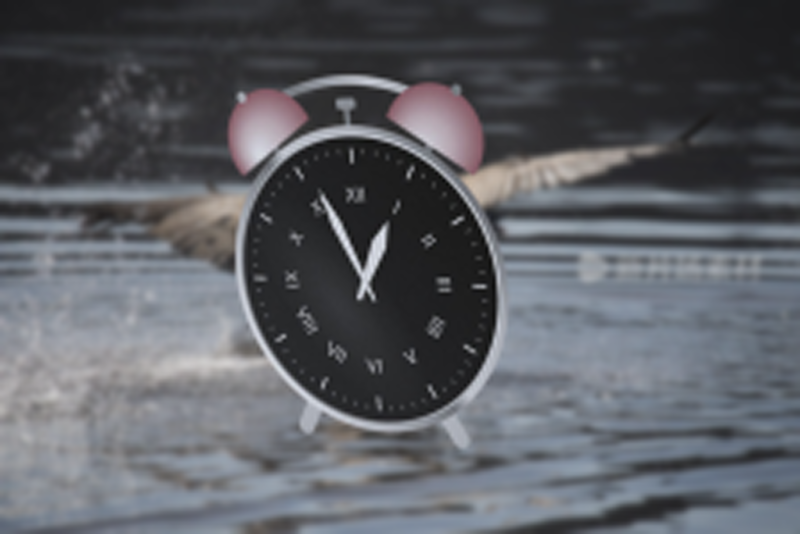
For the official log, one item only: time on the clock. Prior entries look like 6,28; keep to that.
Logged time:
12,56
